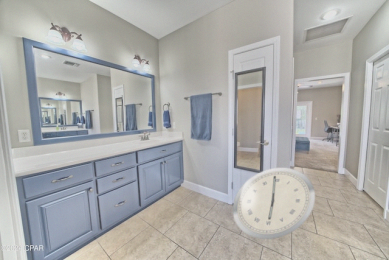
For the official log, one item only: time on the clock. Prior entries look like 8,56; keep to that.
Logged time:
5,59
